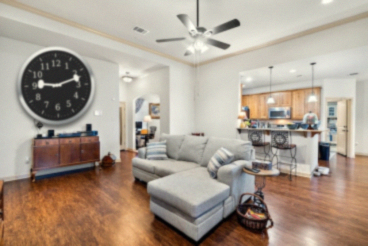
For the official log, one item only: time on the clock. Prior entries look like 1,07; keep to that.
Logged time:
9,12
